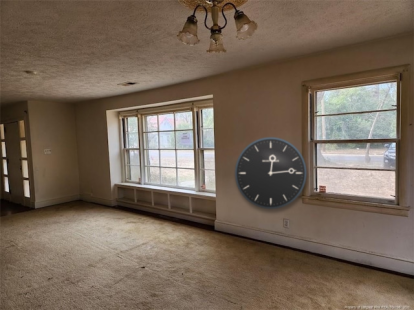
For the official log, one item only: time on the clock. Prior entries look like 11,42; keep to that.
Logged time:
12,14
